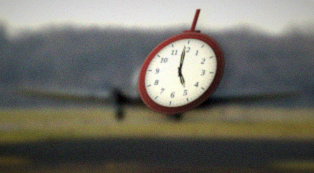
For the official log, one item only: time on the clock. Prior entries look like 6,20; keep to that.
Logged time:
4,59
